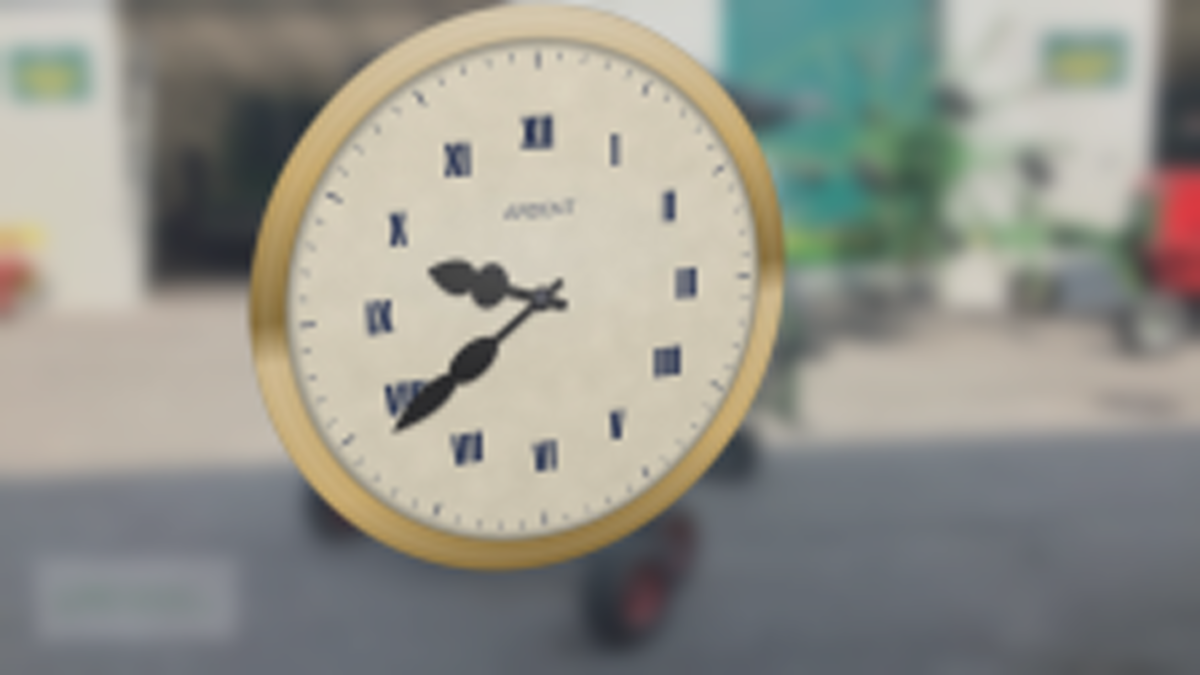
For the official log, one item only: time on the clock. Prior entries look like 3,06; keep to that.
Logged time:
9,39
